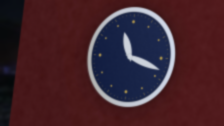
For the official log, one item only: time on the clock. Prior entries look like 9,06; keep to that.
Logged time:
11,18
